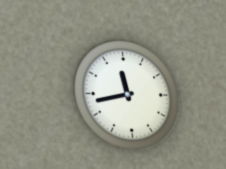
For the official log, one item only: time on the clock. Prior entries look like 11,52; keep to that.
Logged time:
11,43
